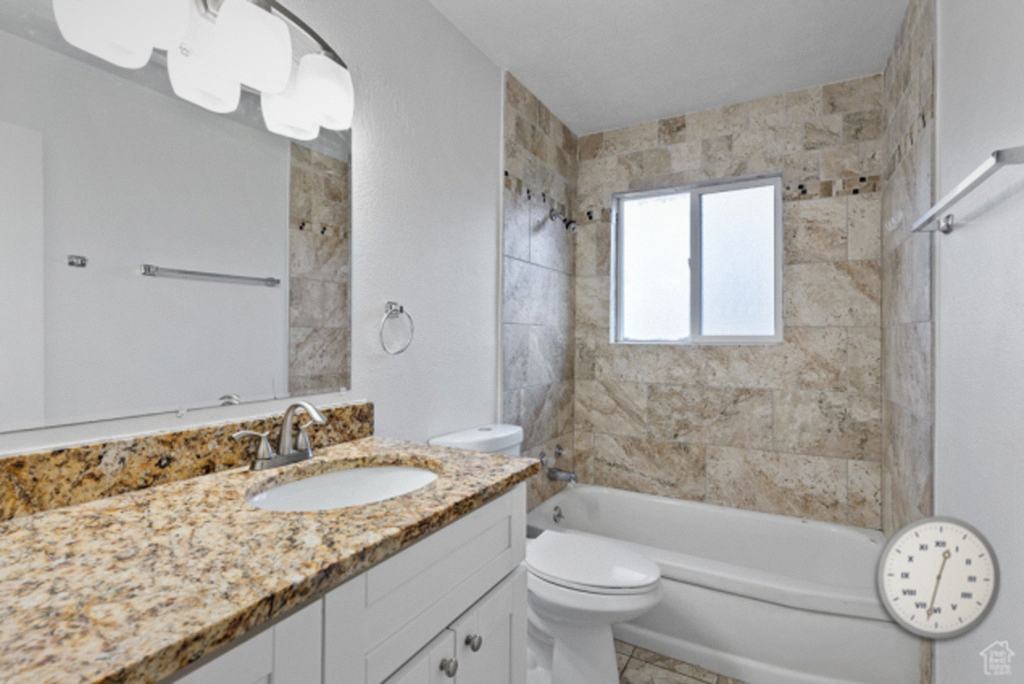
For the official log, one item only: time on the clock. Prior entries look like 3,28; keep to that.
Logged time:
12,32
